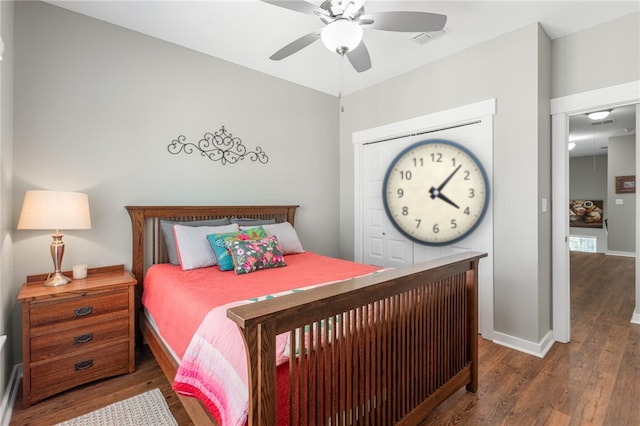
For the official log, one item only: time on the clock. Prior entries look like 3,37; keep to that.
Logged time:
4,07
